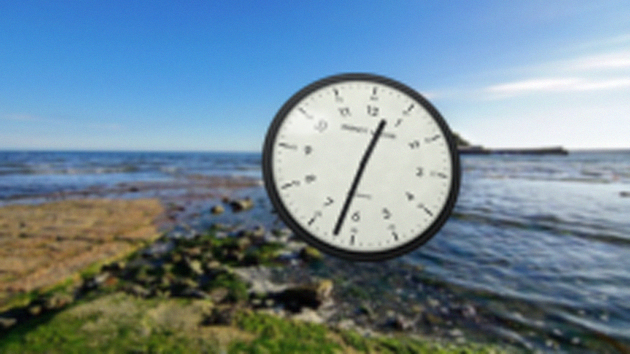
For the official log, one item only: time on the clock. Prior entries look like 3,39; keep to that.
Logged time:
12,32
